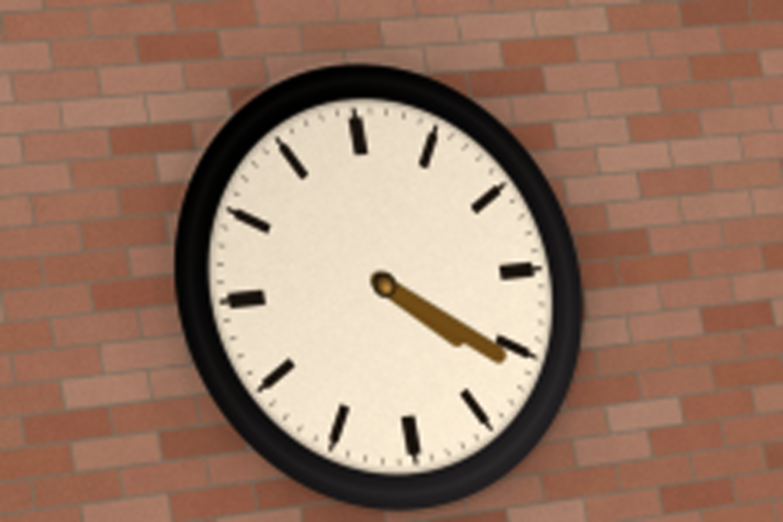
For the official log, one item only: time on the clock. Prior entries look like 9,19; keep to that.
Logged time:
4,21
